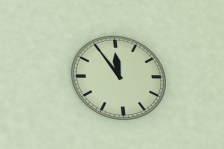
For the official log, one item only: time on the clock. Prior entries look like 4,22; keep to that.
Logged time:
11,55
